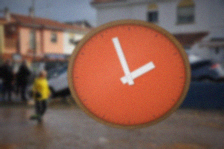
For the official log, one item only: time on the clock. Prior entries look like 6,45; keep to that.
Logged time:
1,57
